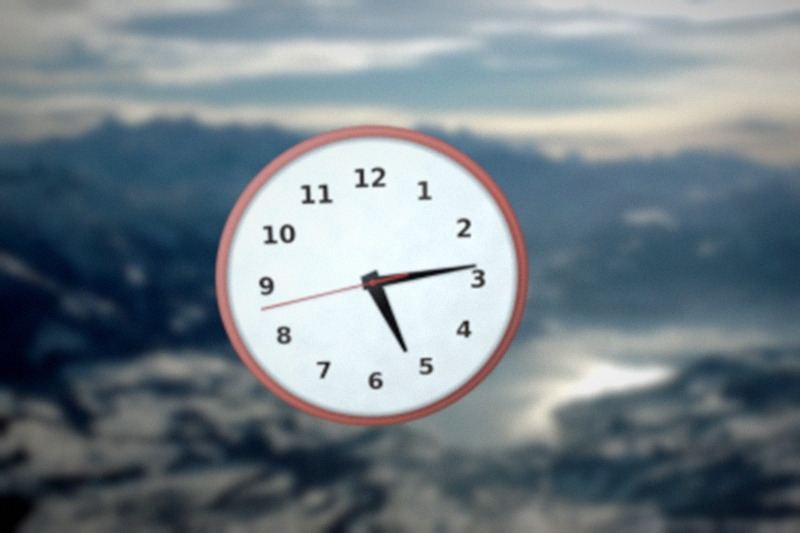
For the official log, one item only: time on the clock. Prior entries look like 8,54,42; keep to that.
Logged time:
5,13,43
